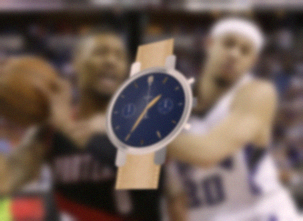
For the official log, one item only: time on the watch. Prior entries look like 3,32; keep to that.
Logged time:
1,35
